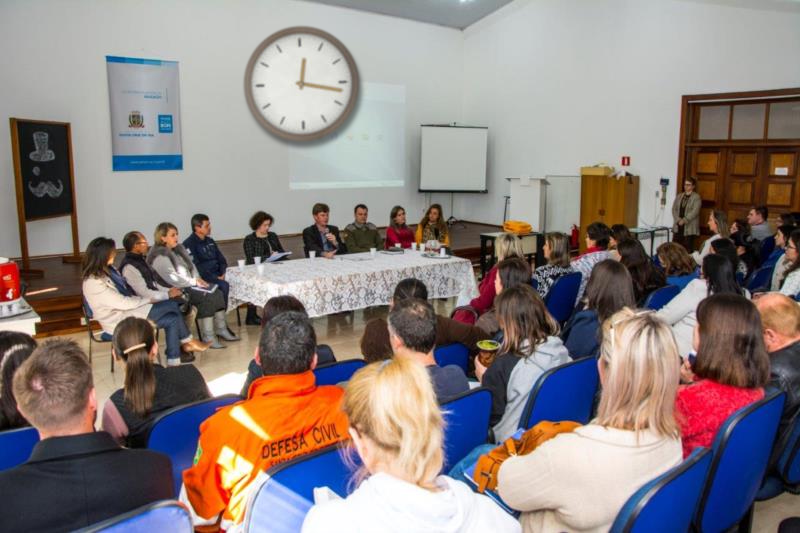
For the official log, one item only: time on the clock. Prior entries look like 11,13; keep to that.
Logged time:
12,17
